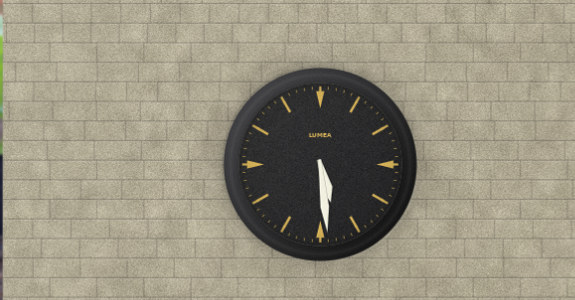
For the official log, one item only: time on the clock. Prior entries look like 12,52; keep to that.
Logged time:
5,29
